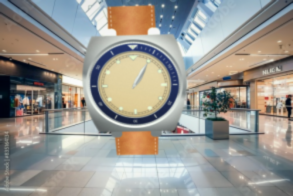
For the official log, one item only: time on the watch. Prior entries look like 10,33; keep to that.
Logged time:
1,05
